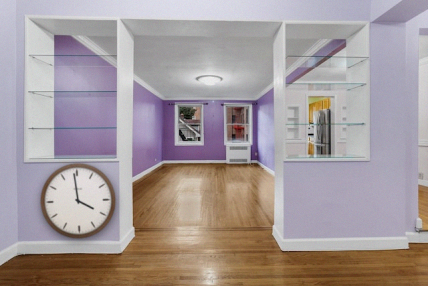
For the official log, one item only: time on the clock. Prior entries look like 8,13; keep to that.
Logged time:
3,59
